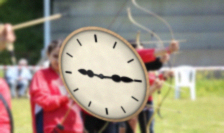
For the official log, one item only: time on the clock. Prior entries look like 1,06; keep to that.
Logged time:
9,15
